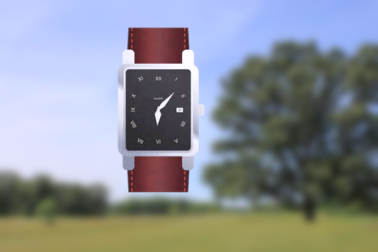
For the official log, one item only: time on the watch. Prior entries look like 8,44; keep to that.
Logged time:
6,07
